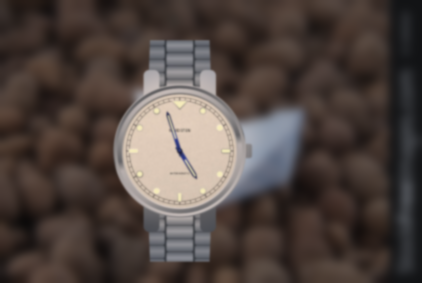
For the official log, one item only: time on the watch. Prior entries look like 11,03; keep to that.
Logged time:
4,57
